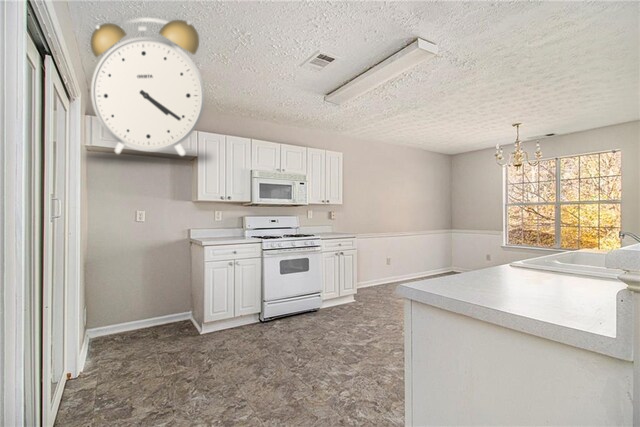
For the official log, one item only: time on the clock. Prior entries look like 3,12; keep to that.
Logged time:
4,21
